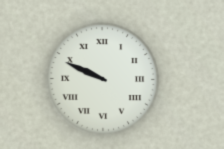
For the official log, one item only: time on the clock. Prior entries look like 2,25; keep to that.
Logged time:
9,49
